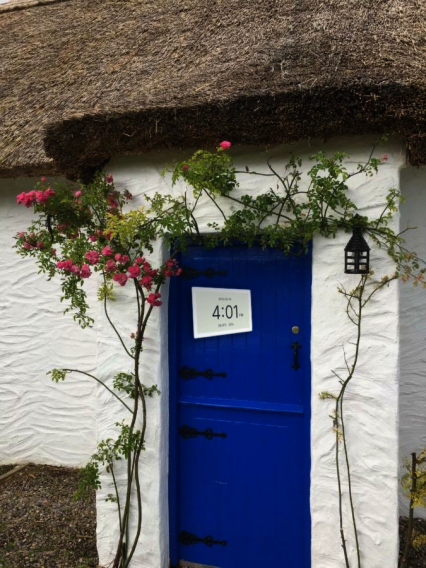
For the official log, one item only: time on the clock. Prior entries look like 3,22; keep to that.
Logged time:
4,01
